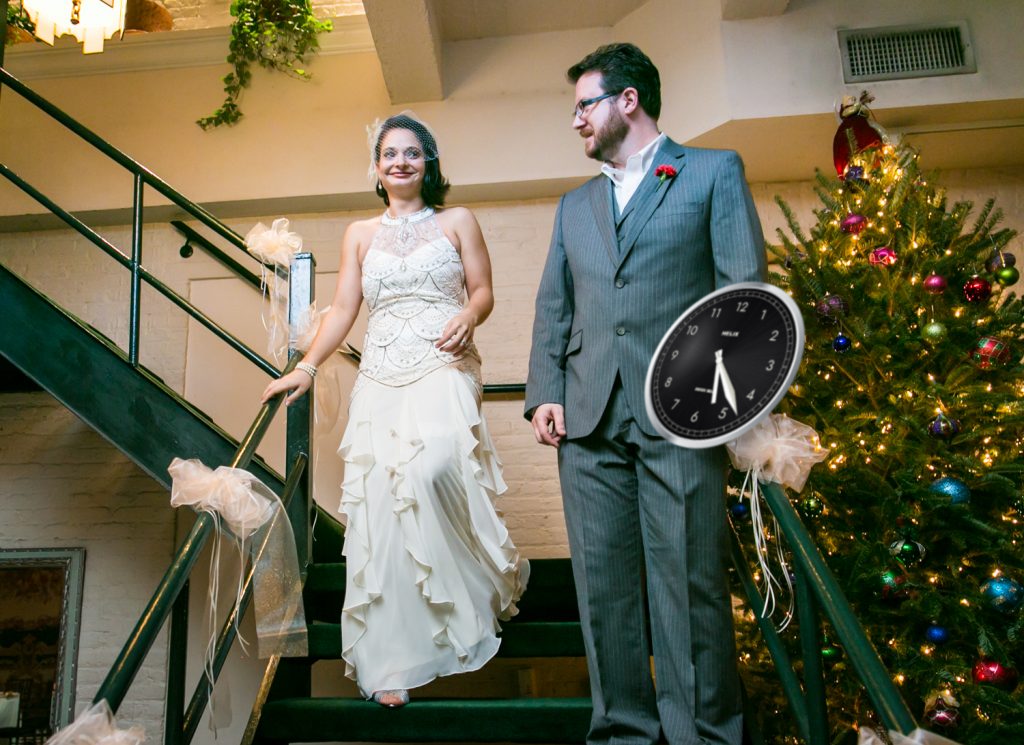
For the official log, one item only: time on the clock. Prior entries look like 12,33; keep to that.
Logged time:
5,23
